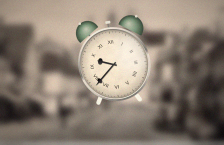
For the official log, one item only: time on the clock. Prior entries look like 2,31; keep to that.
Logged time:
9,38
